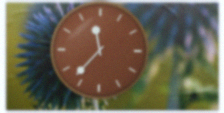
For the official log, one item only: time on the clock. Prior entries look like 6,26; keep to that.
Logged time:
11,37
